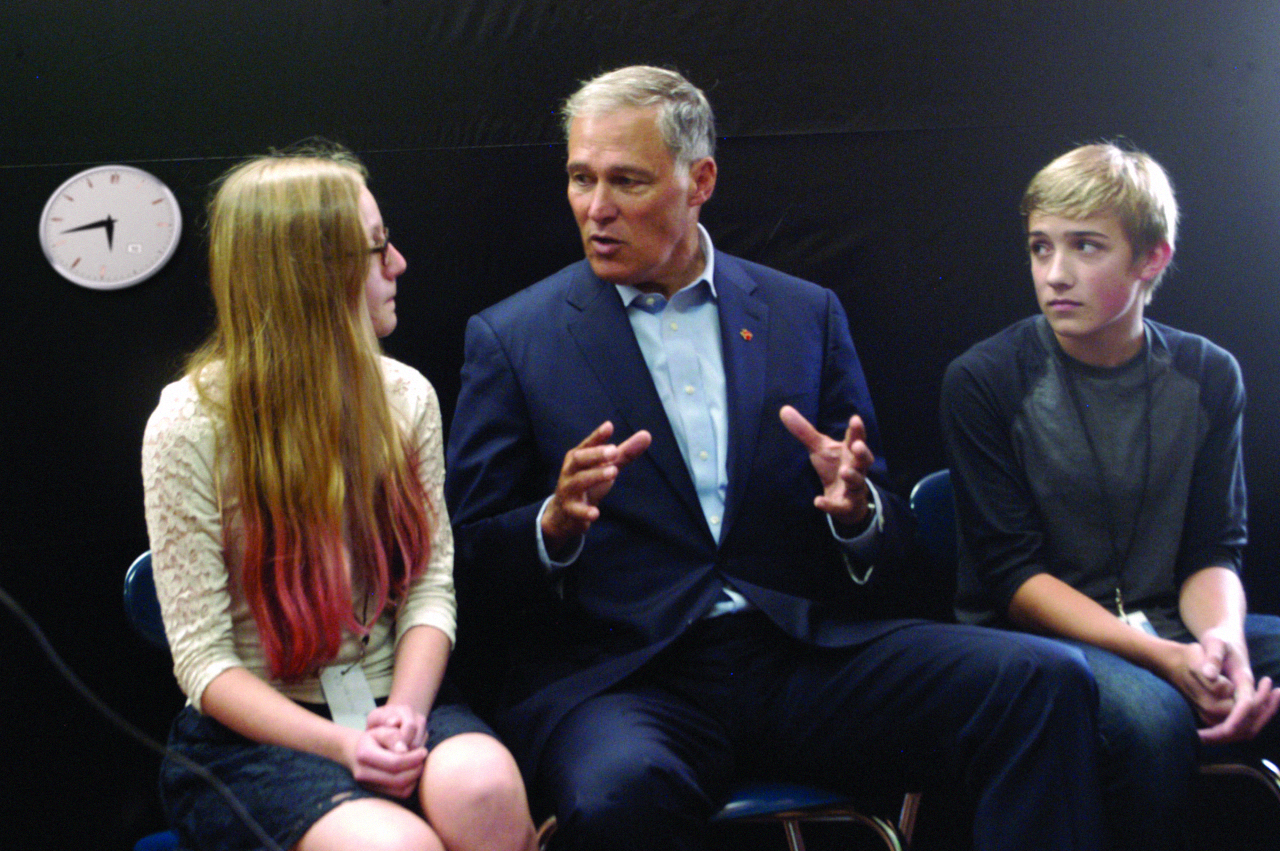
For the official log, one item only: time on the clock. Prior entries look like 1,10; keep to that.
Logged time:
5,42
